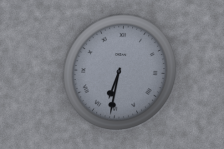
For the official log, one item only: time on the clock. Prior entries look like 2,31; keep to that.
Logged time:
6,31
